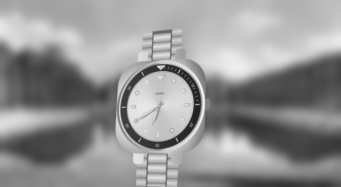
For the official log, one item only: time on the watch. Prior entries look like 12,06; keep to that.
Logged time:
6,40
